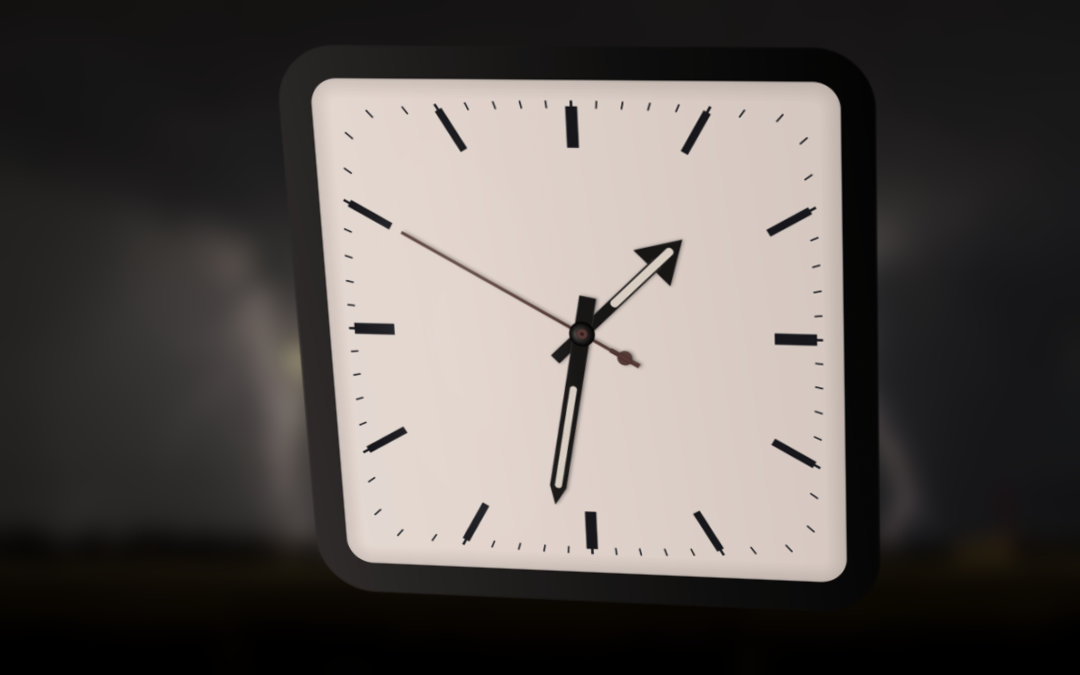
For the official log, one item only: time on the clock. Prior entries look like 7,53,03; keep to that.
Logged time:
1,31,50
